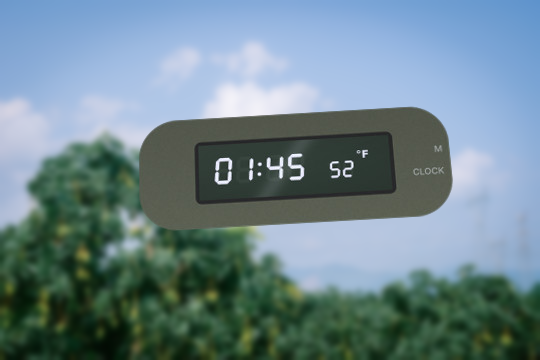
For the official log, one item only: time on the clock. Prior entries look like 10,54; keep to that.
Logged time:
1,45
